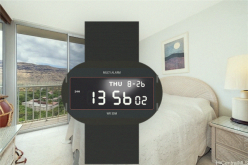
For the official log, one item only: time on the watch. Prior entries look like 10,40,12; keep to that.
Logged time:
13,56,02
